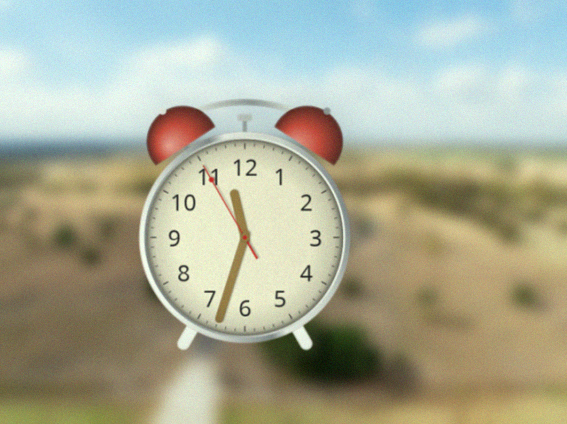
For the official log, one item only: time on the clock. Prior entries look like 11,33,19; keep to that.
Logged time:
11,32,55
